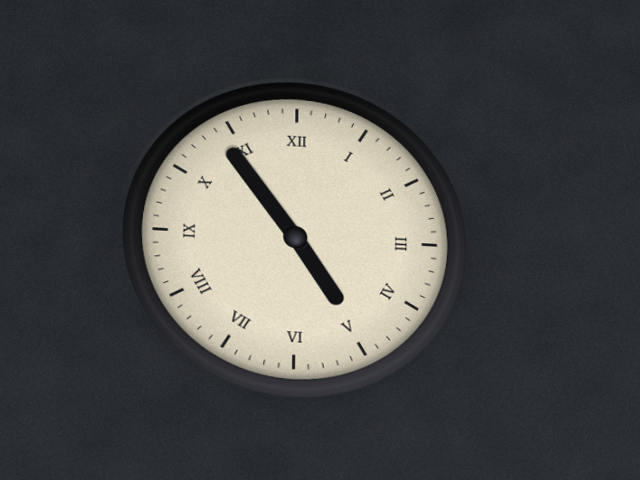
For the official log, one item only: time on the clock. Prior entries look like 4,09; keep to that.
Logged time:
4,54
